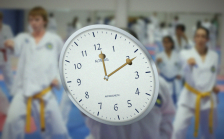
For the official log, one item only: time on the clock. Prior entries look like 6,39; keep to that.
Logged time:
12,11
